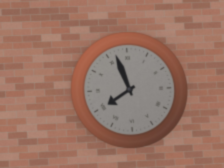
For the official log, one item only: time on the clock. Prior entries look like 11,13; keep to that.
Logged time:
7,57
